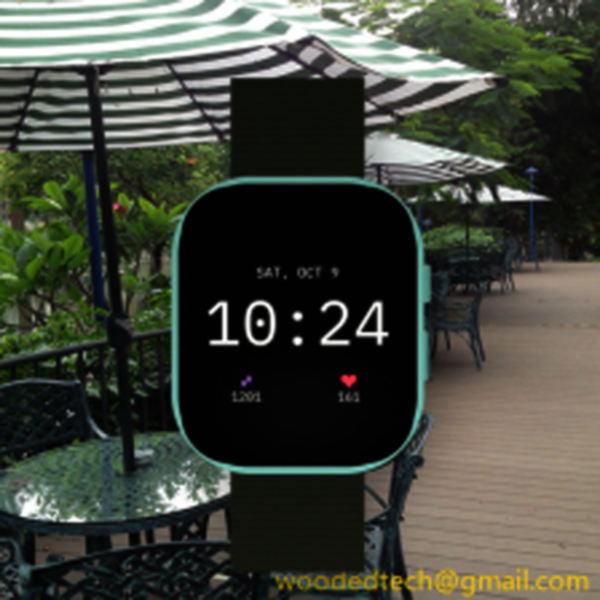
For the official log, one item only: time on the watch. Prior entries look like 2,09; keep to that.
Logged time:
10,24
